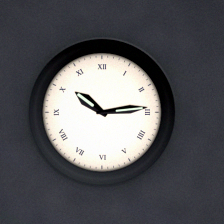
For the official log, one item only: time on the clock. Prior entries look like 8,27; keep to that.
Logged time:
10,14
